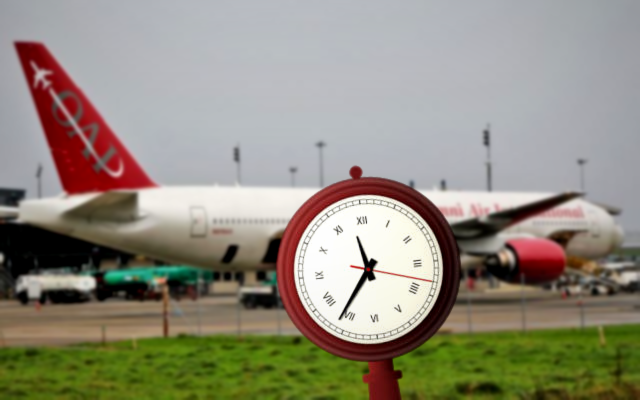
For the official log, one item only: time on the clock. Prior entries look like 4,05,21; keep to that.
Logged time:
11,36,18
